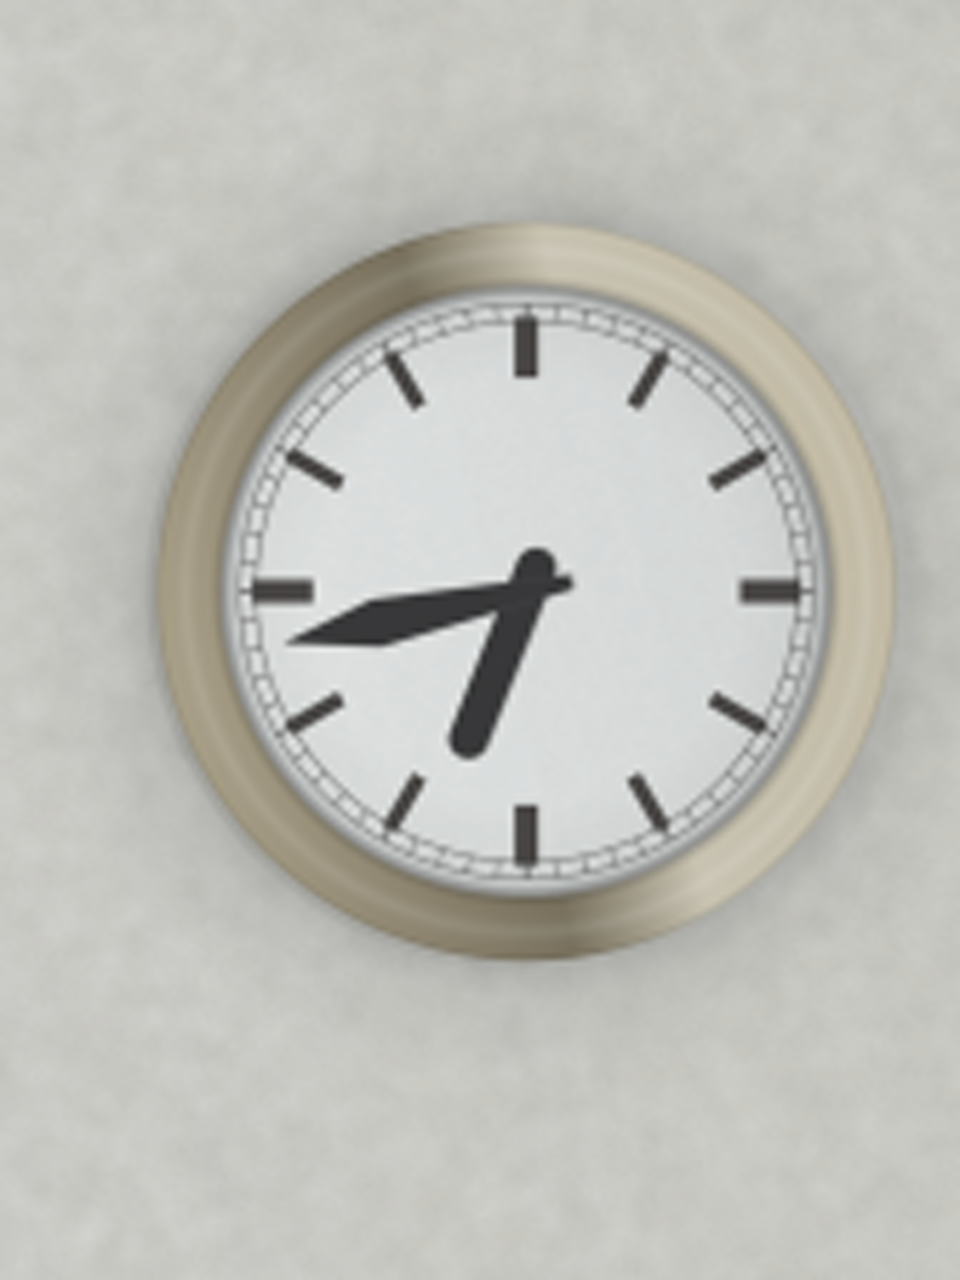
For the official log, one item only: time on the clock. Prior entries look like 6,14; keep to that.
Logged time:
6,43
